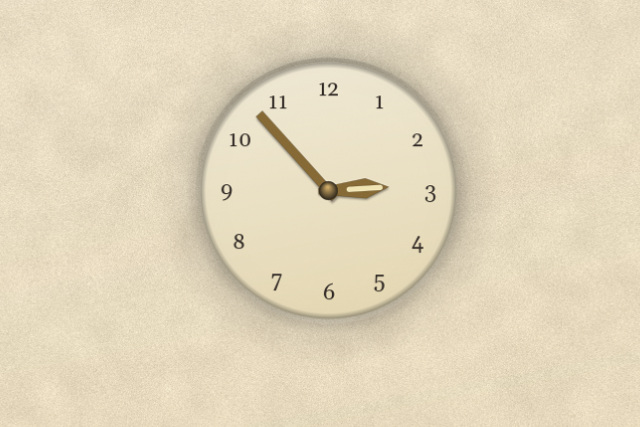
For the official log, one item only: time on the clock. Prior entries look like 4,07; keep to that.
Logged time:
2,53
